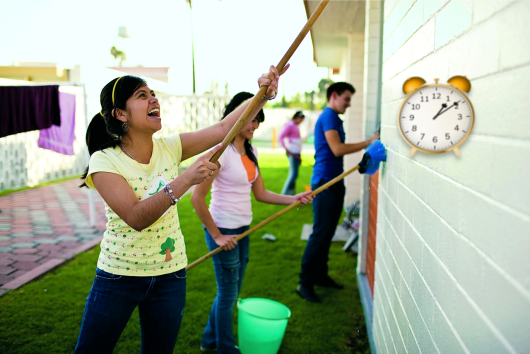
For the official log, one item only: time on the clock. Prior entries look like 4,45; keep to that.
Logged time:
1,09
